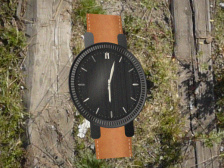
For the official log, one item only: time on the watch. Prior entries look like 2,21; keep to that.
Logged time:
6,03
